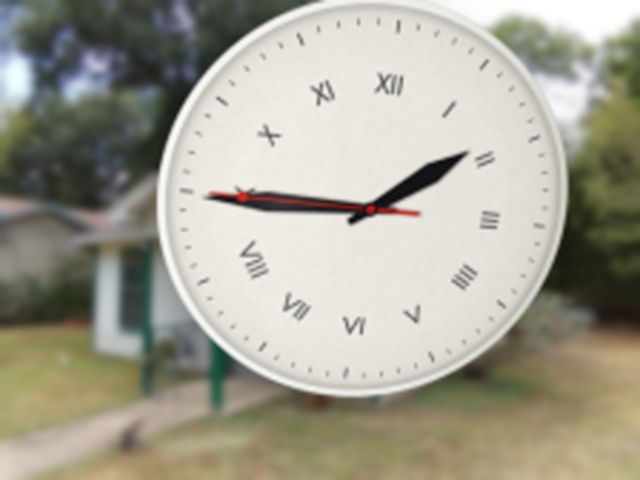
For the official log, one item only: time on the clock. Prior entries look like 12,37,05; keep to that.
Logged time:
1,44,45
